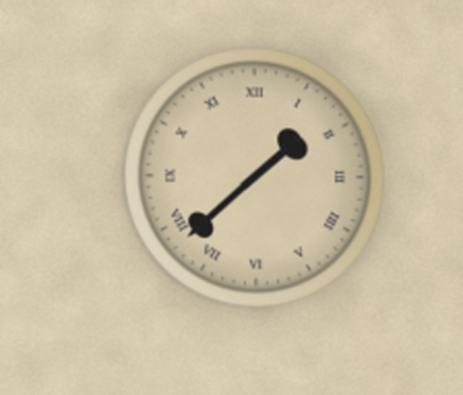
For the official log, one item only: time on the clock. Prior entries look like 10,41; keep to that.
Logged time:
1,38
